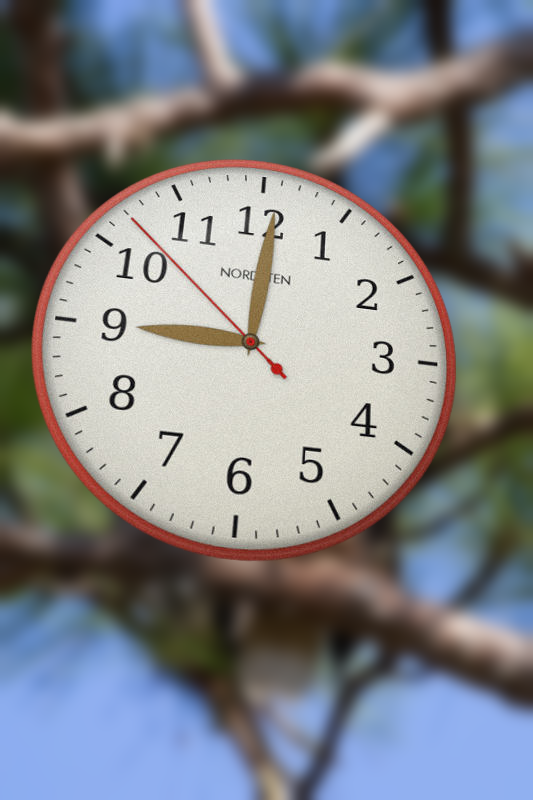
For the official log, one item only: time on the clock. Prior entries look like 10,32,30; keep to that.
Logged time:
9,00,52
